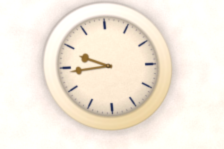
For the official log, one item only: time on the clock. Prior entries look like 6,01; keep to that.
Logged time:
9,44
